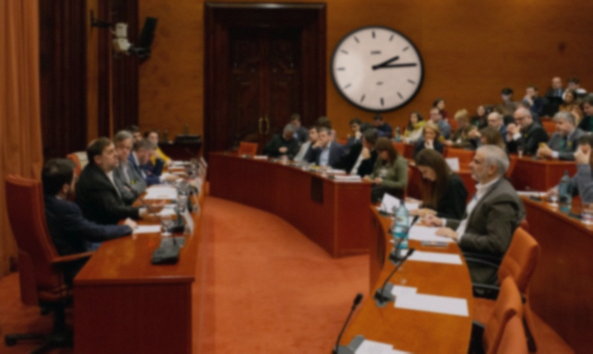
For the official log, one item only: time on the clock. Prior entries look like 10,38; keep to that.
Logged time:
2,15
